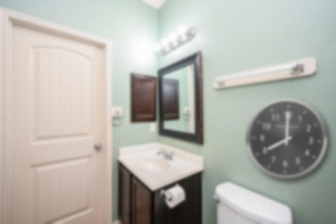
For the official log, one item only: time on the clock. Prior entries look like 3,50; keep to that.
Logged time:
8,00
